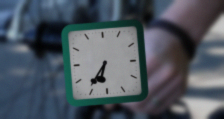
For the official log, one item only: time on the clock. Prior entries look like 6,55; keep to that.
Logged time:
6,36
